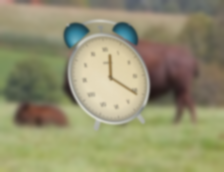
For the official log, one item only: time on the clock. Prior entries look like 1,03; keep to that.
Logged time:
12,21
